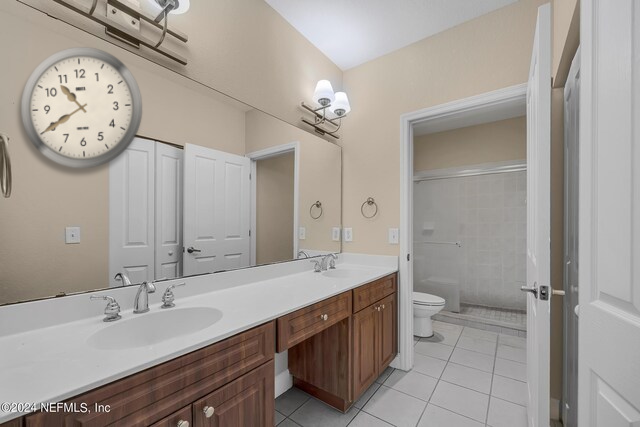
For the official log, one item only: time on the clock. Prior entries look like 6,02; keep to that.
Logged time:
10,40
